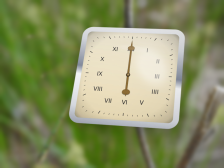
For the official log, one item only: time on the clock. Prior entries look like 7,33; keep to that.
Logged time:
6,00
